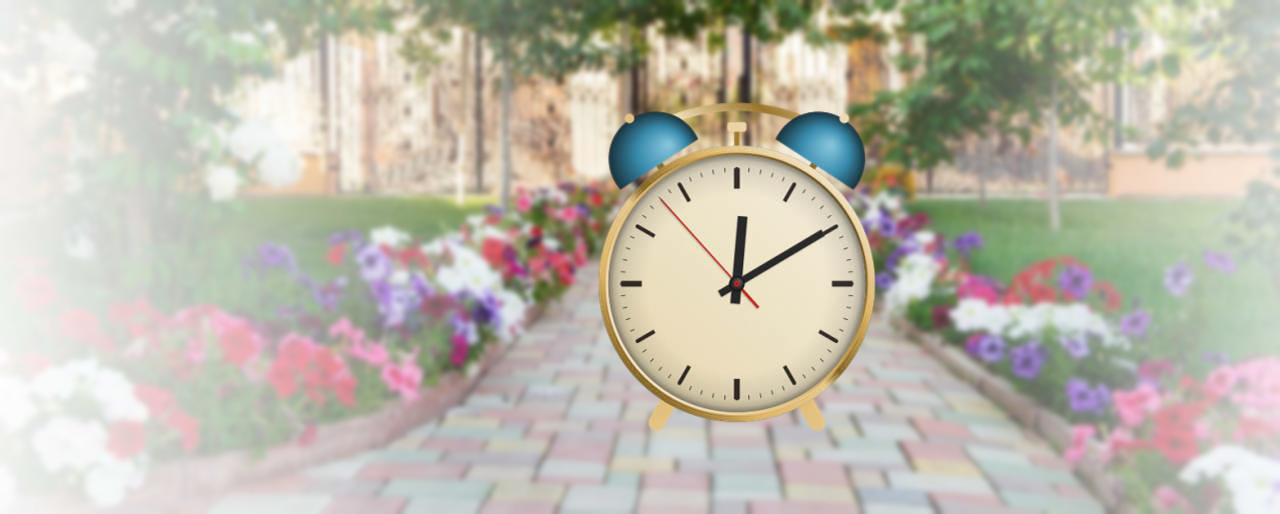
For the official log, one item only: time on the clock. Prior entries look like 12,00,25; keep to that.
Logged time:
12,09,53
